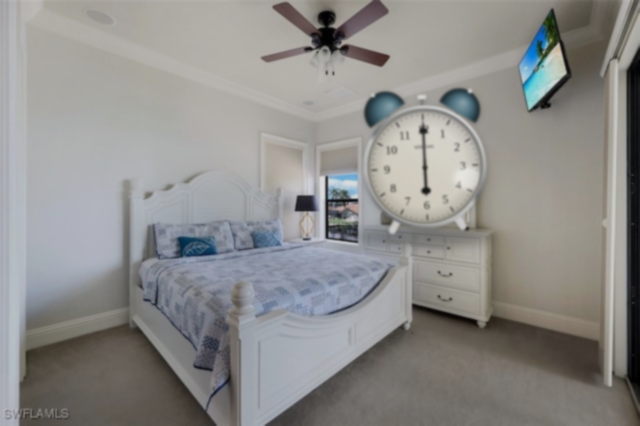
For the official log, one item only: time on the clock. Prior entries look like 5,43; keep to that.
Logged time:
6,00
